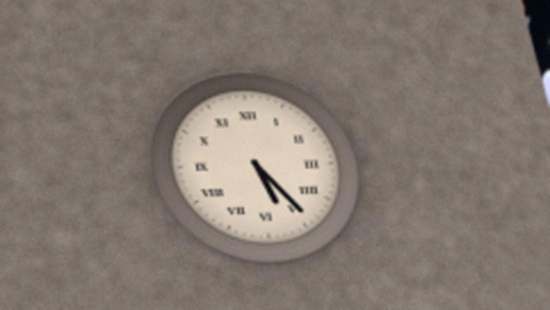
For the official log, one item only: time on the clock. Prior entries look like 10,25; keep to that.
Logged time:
5,24
